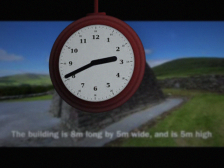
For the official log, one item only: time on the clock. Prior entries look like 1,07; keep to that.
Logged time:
2,41
